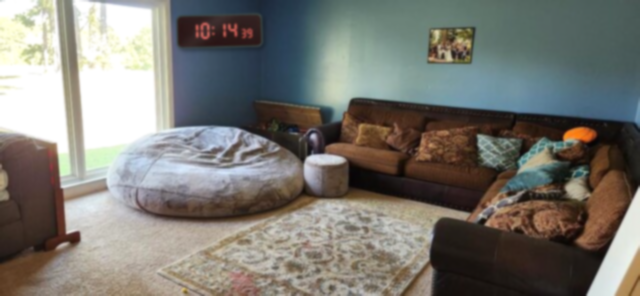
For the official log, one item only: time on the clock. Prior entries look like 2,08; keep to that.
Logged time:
10,14
